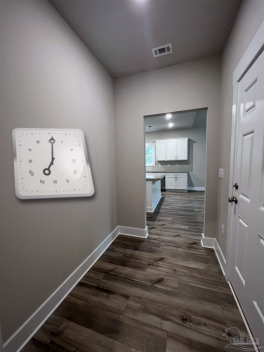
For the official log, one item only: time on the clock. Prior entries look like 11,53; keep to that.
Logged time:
7,01
